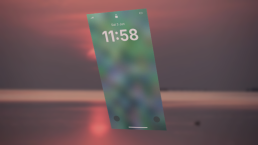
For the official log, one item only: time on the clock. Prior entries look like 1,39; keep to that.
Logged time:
11,58
